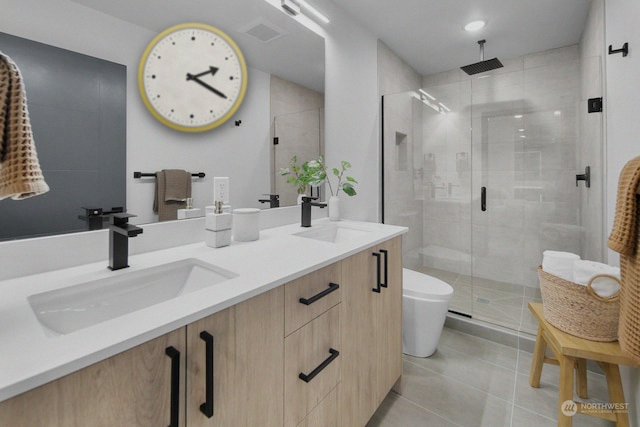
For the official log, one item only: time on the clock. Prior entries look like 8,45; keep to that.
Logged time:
2,20
